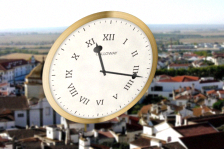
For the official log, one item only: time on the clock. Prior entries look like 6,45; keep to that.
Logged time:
11,17
